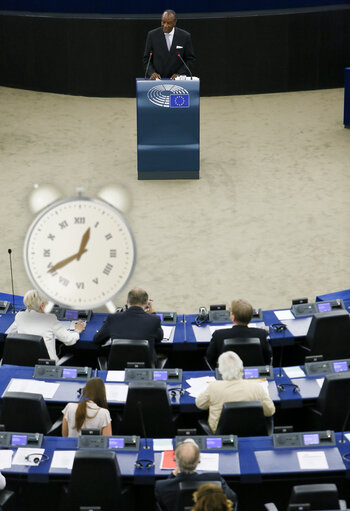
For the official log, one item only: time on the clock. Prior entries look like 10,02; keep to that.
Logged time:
12,40
